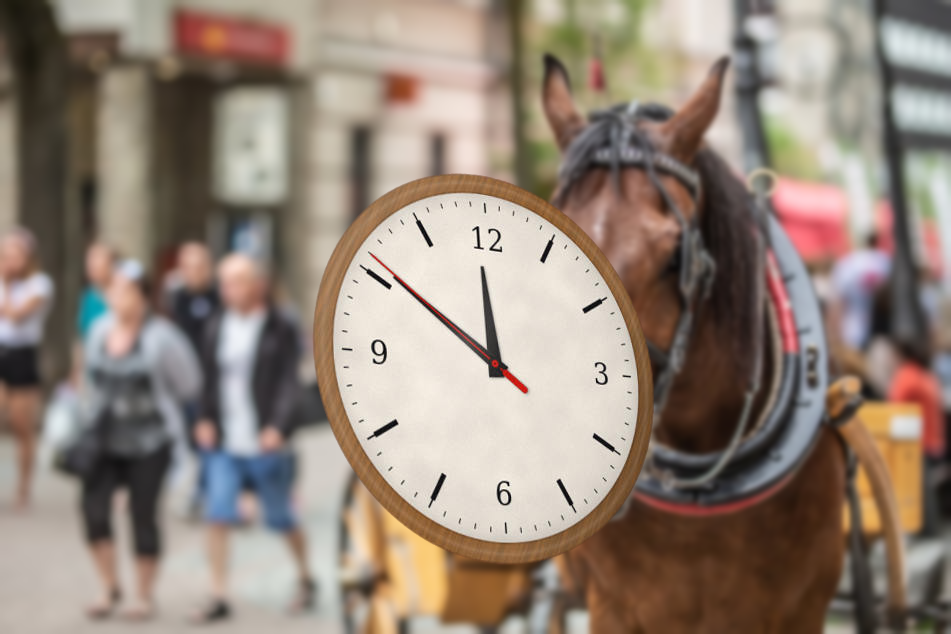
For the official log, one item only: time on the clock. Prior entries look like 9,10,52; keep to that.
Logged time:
11,50,51
